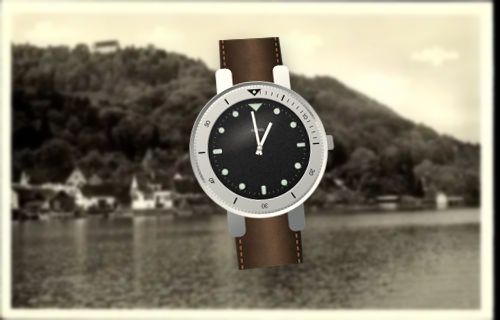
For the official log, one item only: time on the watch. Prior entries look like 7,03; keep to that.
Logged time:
12,59
